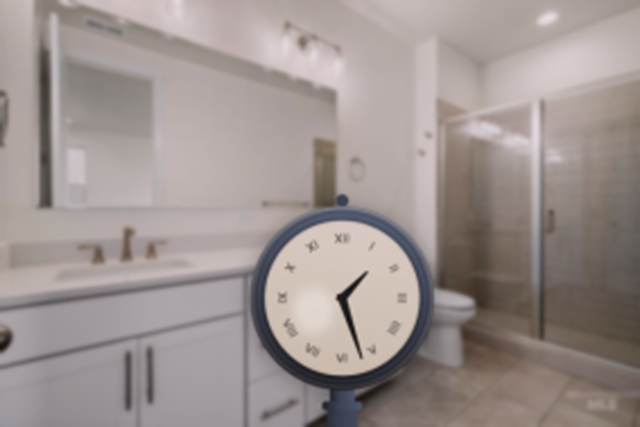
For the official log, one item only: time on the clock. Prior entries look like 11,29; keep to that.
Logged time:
1,27
